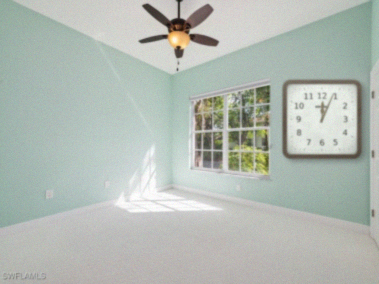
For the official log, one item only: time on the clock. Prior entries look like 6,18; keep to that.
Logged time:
12,04
